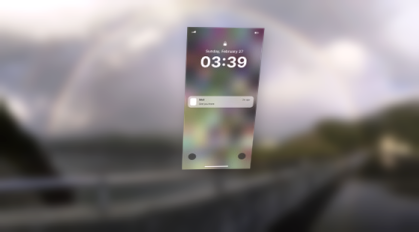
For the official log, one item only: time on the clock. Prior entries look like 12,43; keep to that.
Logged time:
3,39
